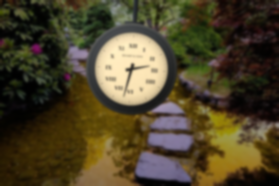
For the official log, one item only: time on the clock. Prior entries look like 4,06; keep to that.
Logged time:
2,32
